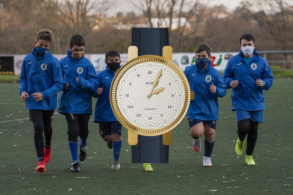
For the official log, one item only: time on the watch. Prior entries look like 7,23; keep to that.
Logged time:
2,04
